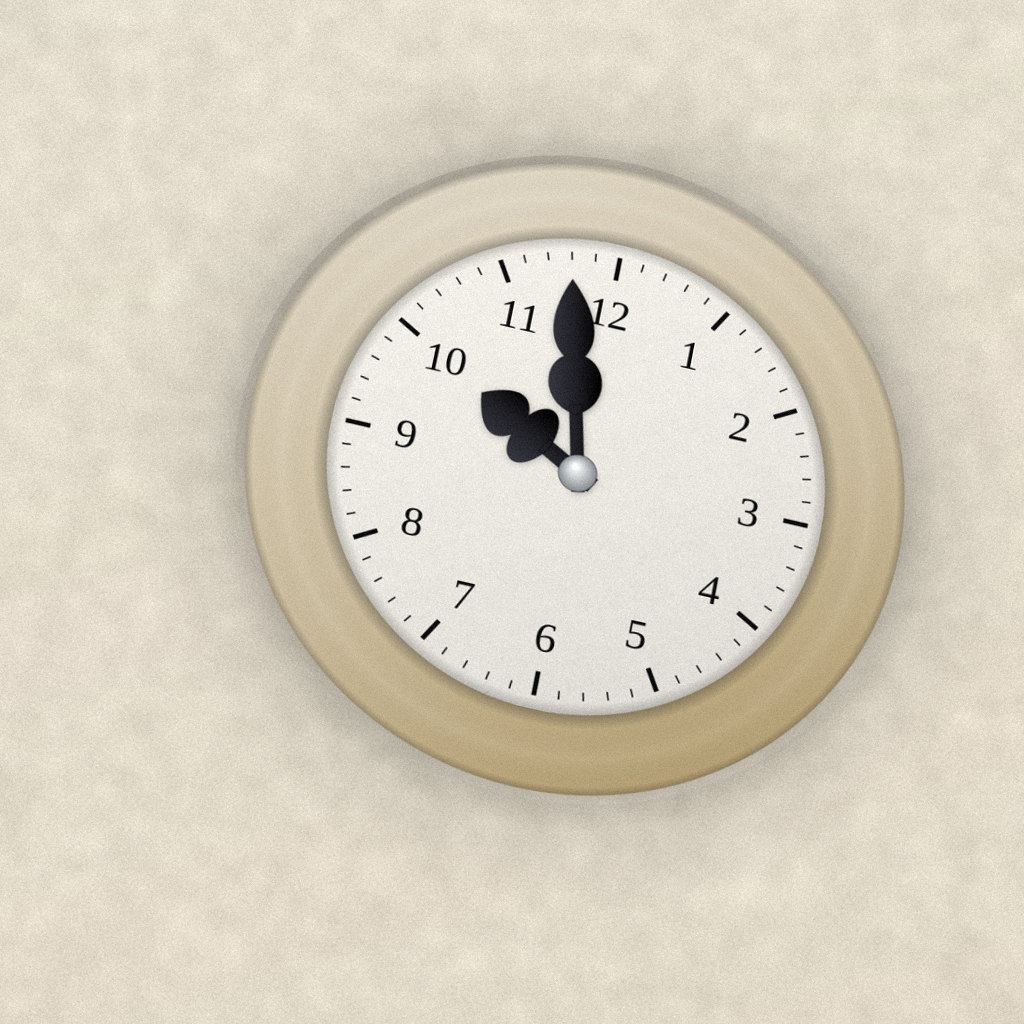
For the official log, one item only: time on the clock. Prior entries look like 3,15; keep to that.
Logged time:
9,58
